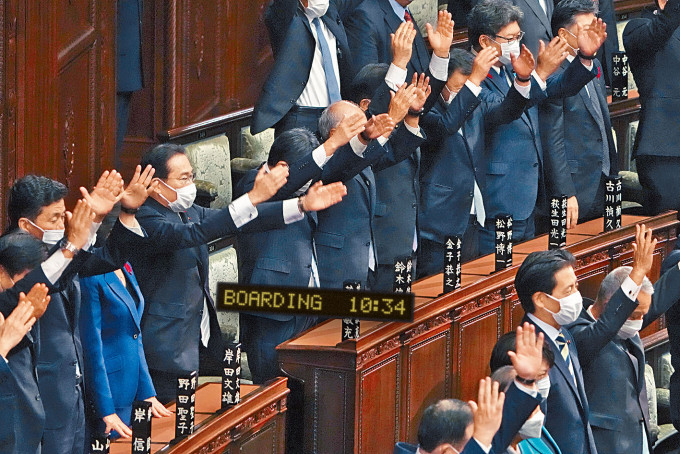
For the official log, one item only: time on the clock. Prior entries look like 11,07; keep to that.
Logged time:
10,34
